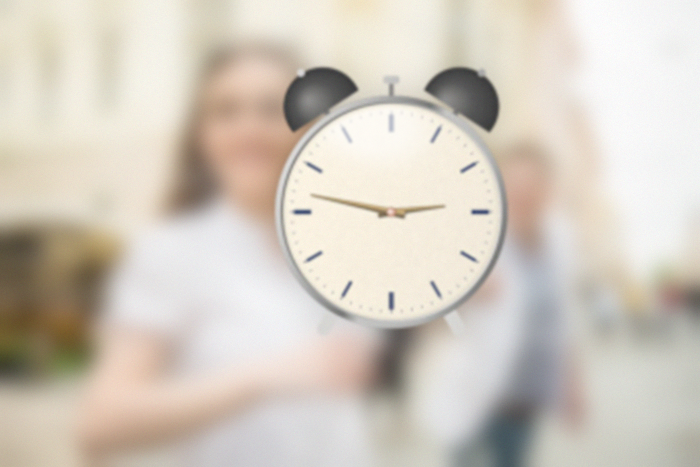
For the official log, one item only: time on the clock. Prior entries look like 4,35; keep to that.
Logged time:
2,47
